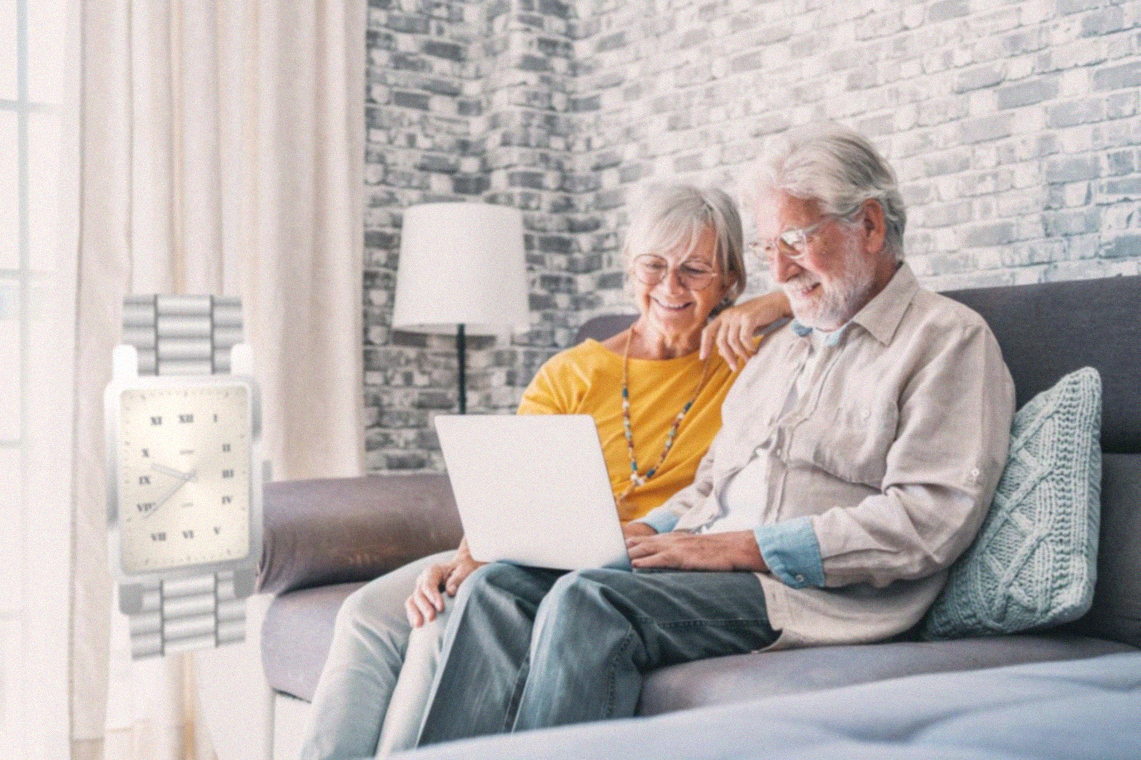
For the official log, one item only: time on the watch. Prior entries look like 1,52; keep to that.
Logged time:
9,39
